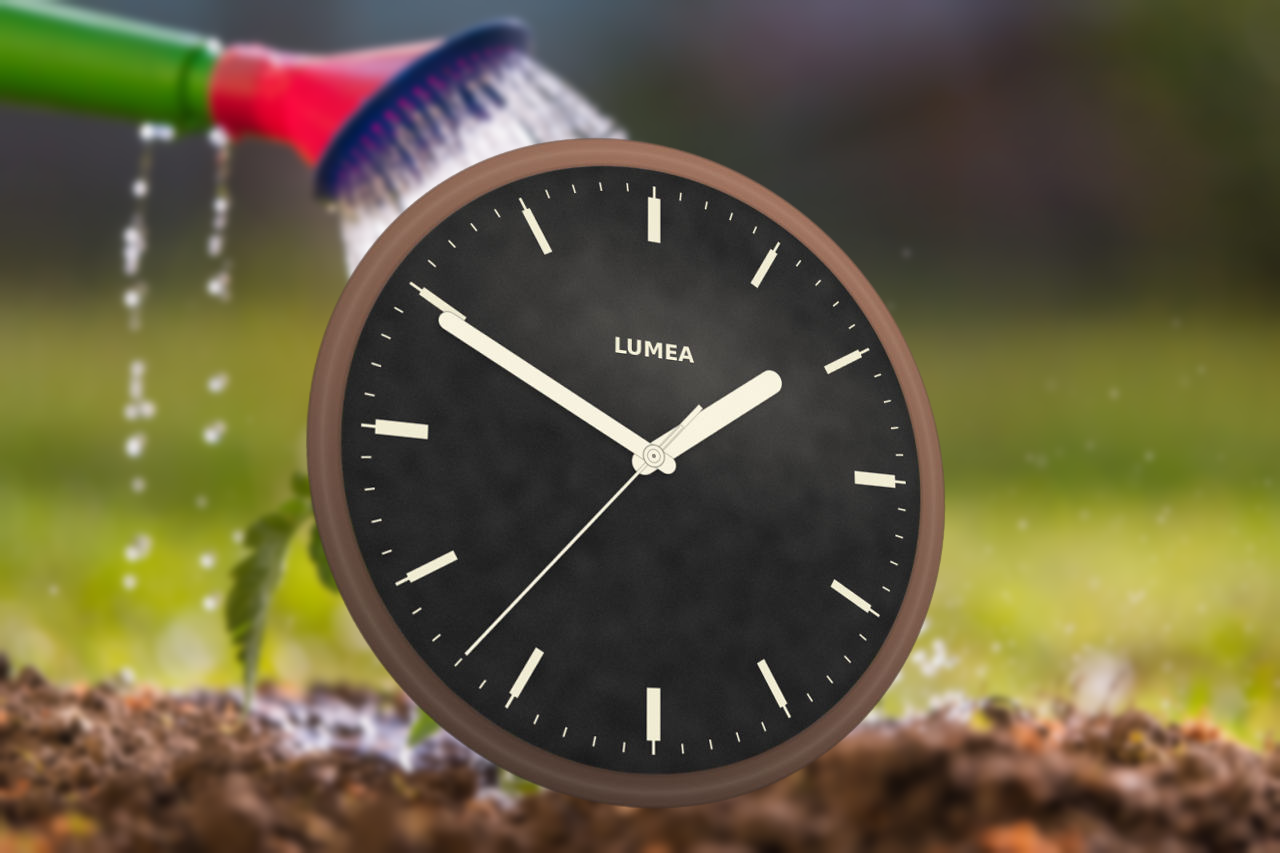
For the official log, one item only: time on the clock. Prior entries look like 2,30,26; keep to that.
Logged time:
1,49,37
